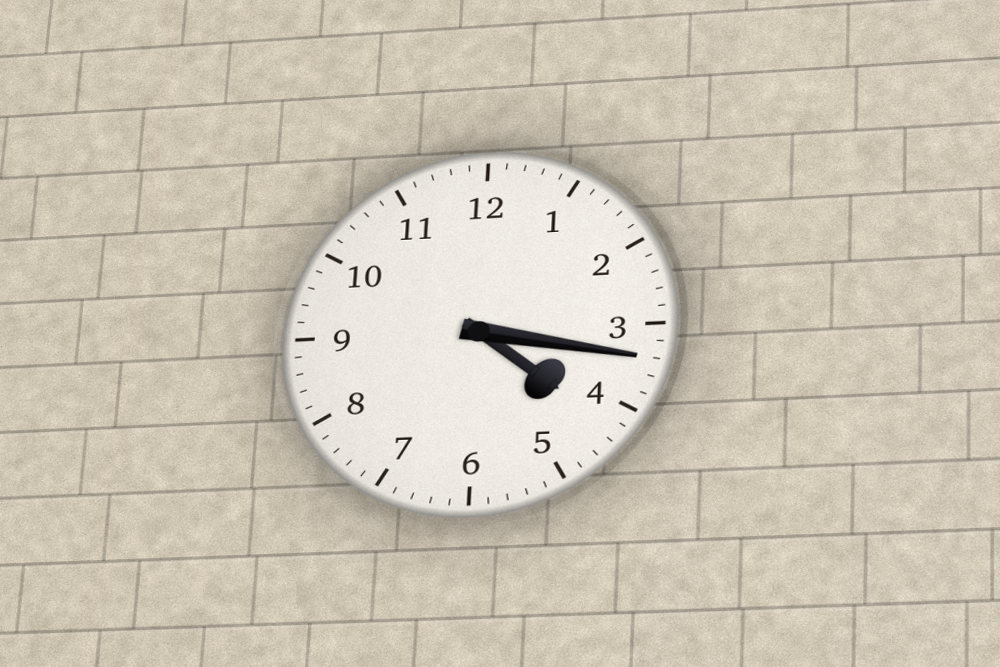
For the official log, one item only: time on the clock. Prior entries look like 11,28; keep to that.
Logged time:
4,17
